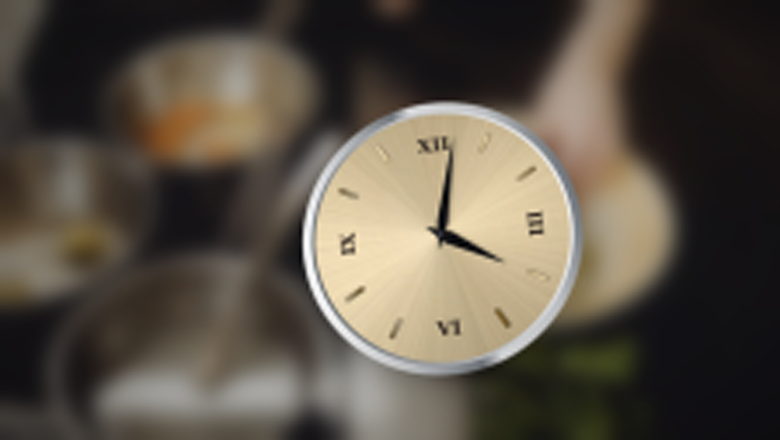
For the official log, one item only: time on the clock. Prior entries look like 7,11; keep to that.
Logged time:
4,02
